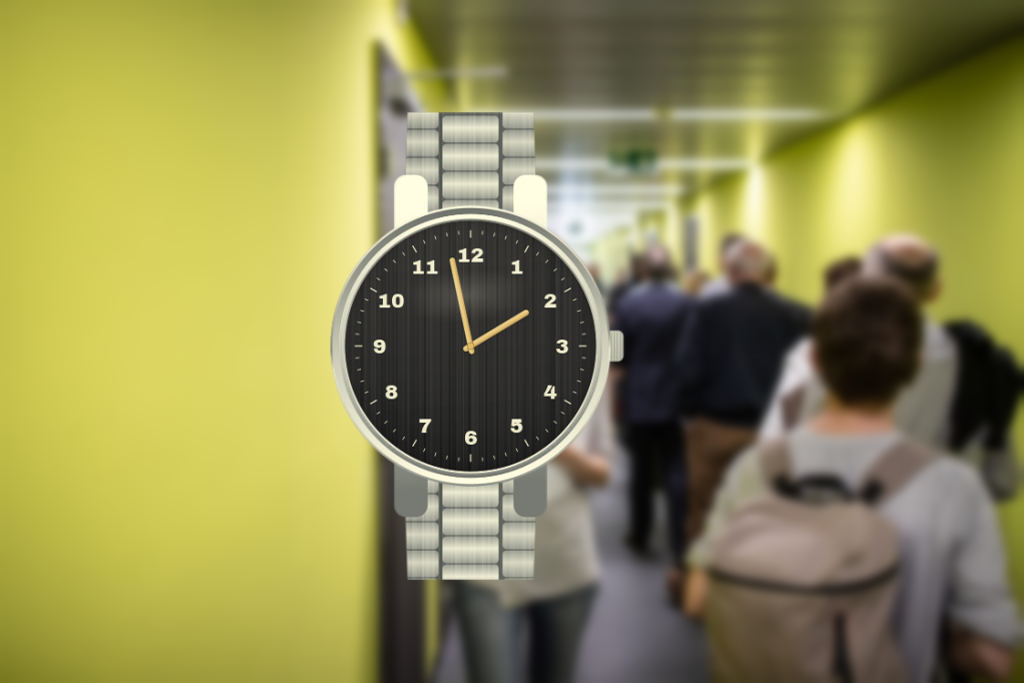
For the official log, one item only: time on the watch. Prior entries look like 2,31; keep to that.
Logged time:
1,58
